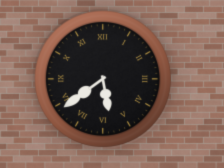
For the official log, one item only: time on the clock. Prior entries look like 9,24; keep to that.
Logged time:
5,39
